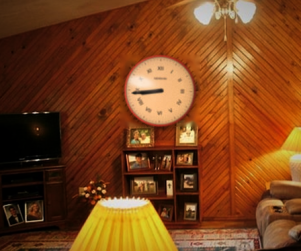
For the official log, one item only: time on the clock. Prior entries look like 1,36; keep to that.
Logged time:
8,44
